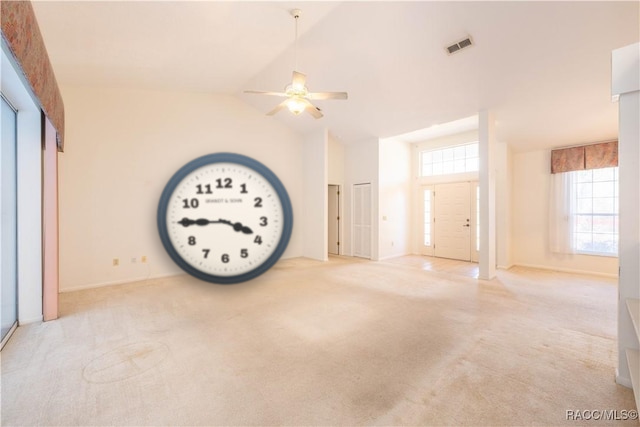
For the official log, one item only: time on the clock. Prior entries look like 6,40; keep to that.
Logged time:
3,45
